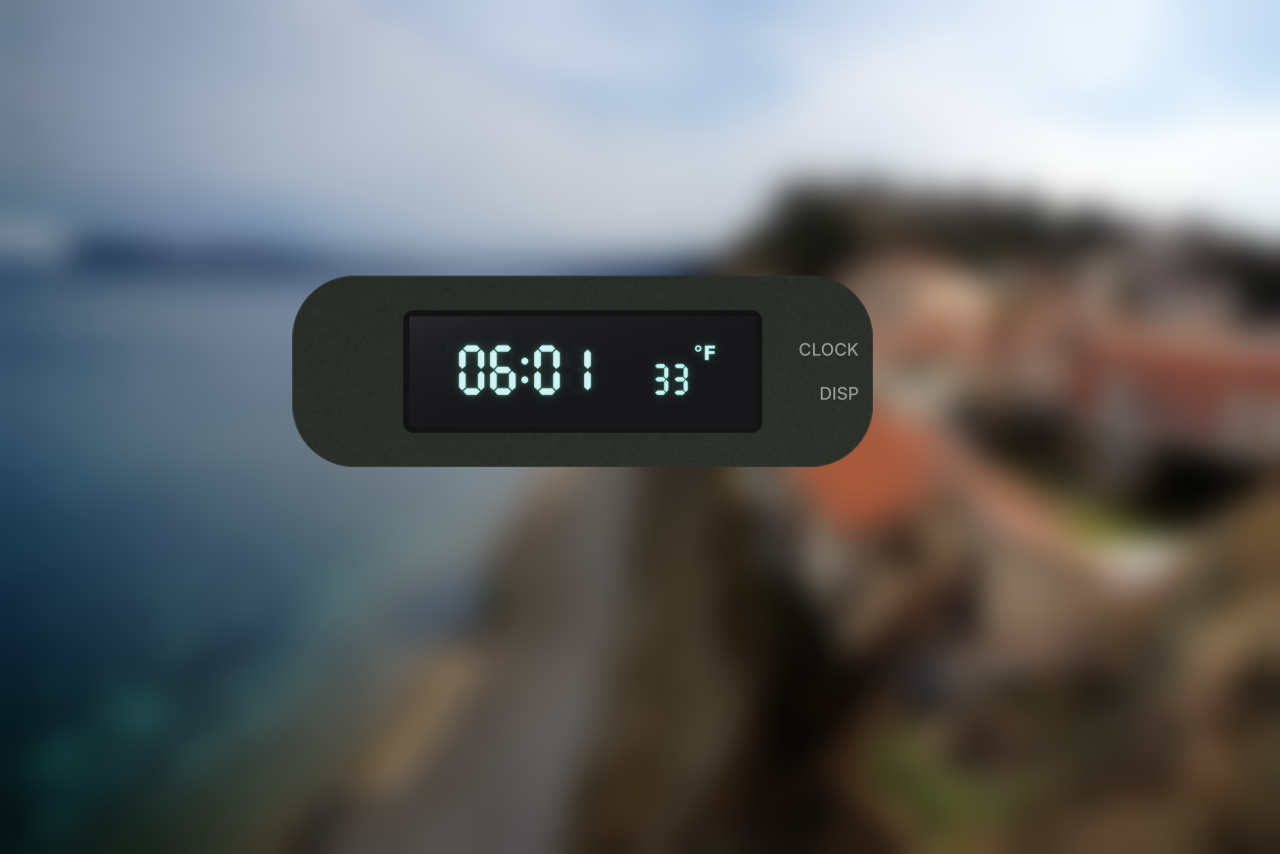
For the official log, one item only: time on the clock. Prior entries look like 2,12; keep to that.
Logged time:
6,01
